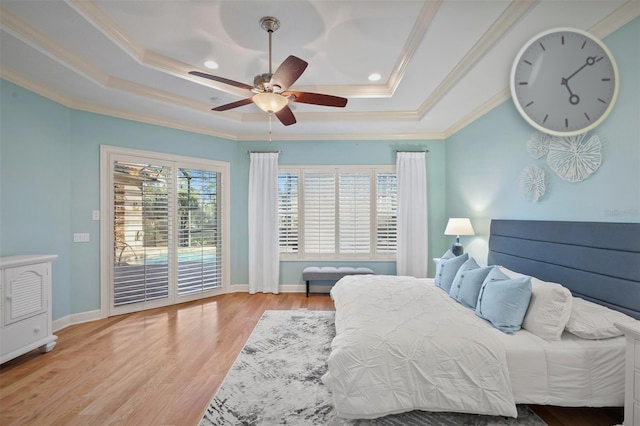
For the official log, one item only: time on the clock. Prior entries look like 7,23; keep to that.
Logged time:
5,09
